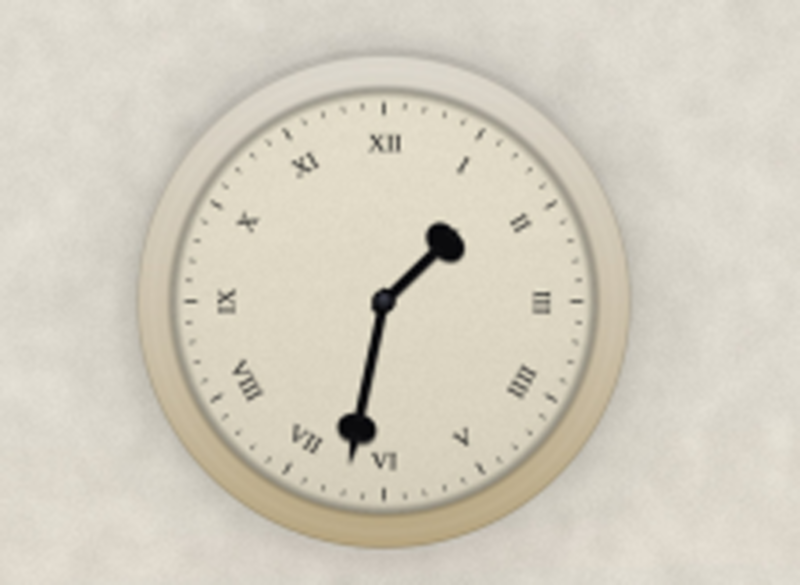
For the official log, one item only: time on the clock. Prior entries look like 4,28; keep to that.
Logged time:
1,32
